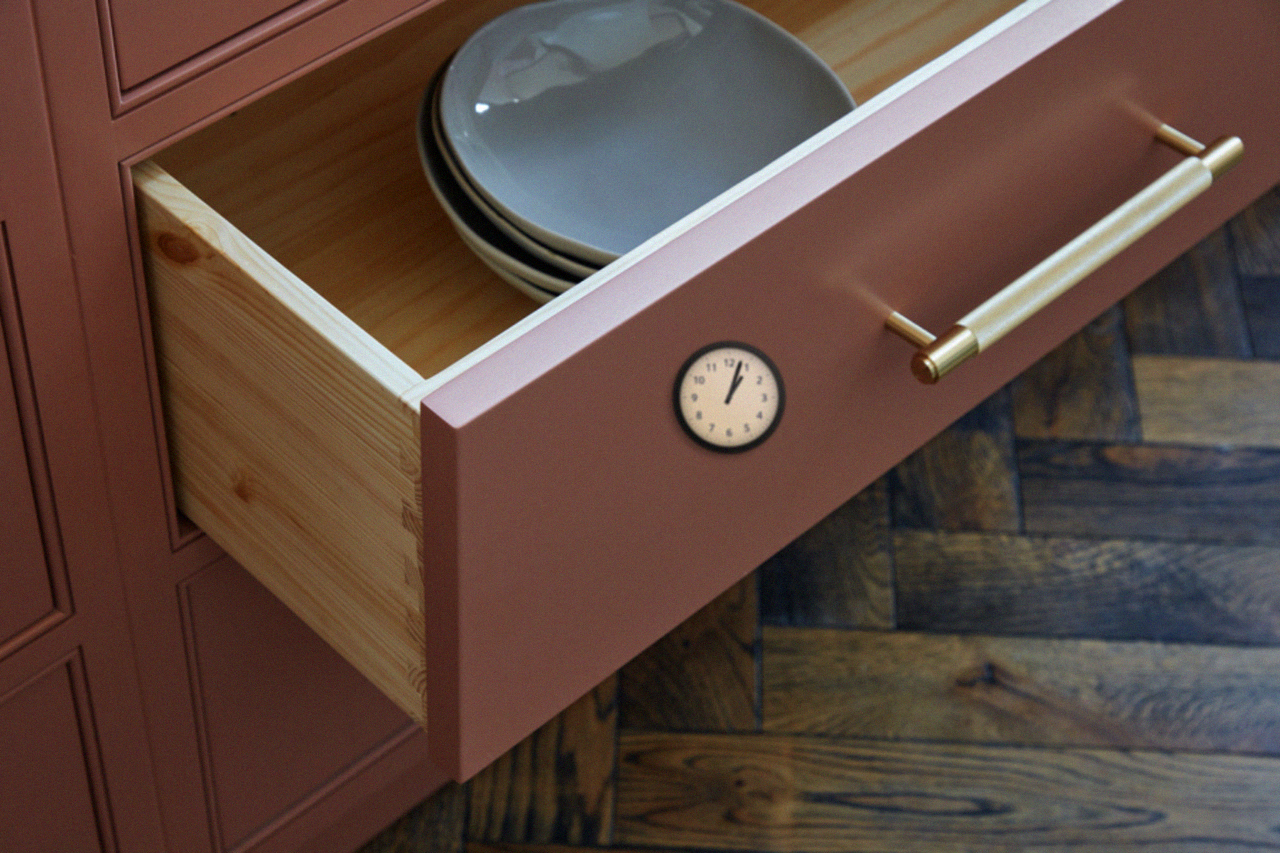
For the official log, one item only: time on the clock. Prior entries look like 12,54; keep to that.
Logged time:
1,03
